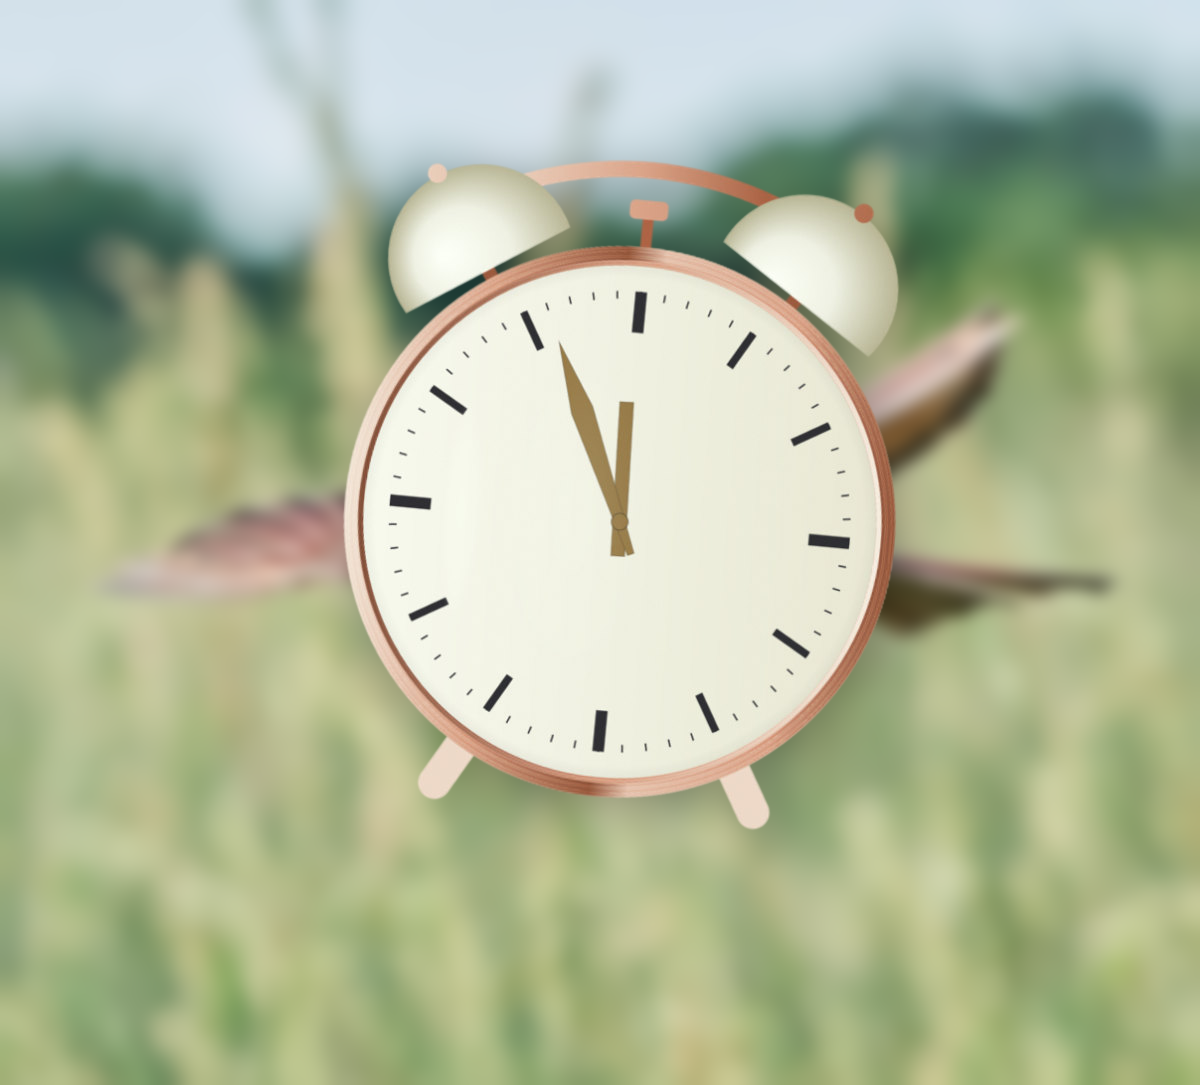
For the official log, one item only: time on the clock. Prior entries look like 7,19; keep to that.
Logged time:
11,56
